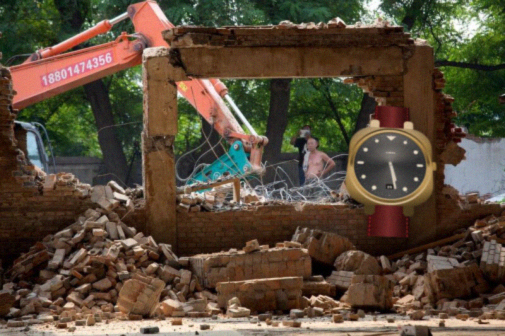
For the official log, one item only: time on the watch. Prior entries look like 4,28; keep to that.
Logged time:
5,28
